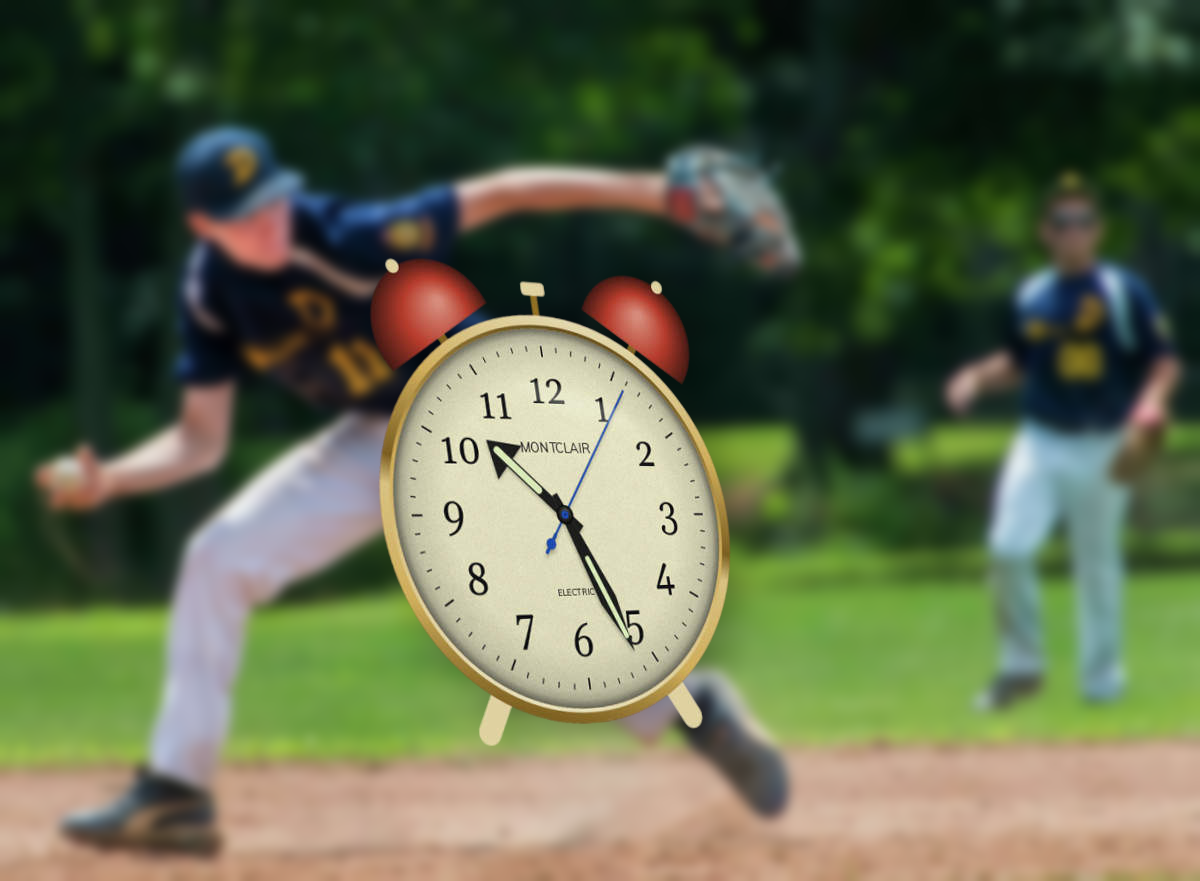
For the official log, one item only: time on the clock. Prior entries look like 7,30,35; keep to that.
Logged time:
10,26,06
